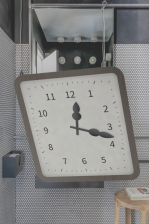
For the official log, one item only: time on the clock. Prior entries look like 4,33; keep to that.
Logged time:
12,18
